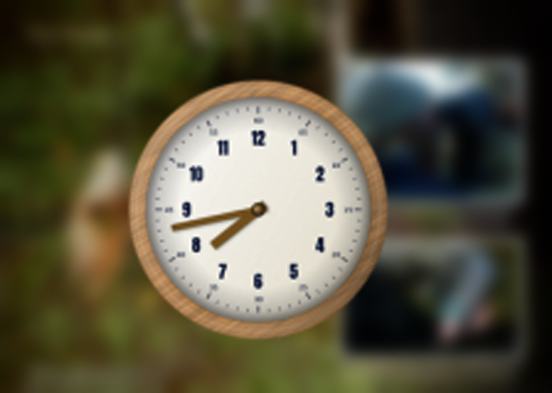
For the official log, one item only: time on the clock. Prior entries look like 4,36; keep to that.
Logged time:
7,43
